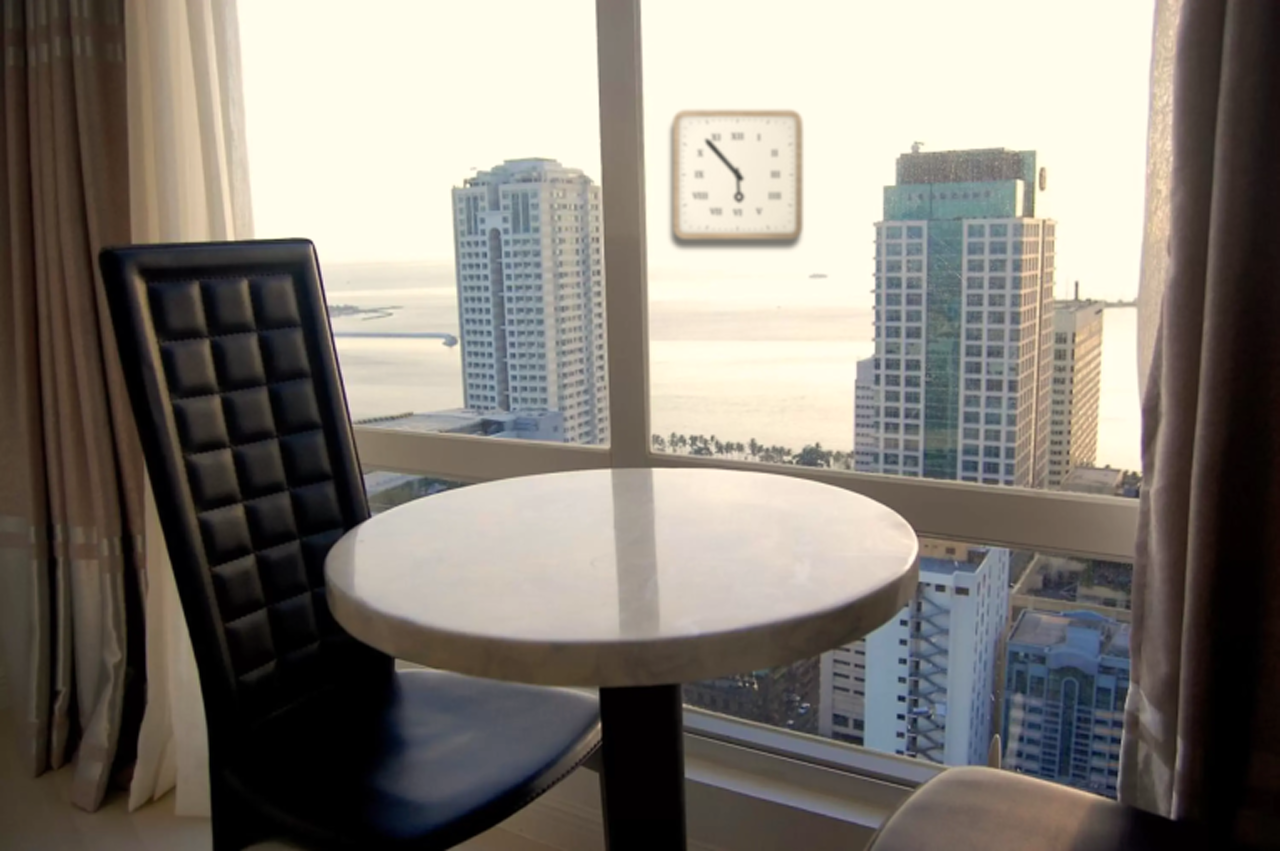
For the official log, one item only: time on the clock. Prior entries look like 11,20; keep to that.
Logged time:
5,53
